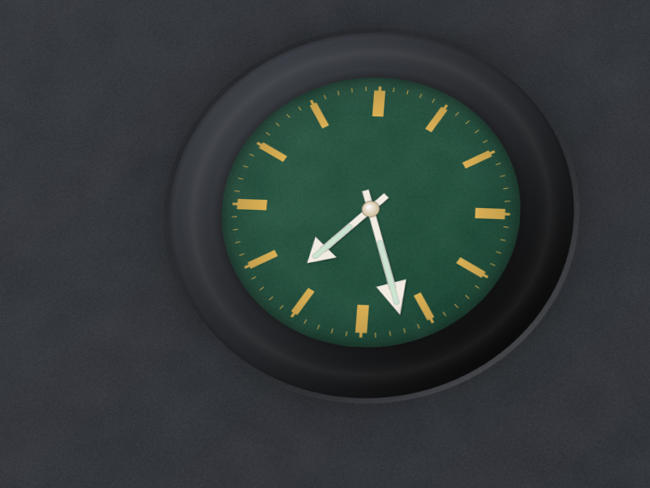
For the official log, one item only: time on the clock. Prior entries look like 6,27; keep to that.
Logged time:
7,27
